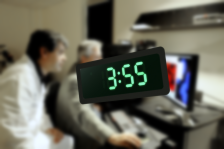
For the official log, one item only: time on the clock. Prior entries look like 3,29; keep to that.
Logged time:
3,55
